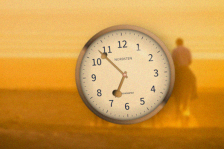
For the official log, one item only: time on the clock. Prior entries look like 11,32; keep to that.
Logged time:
6,53
